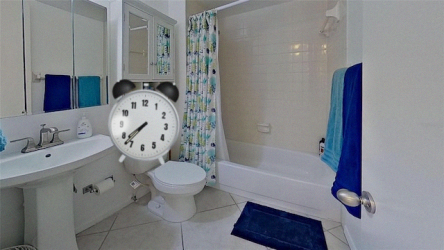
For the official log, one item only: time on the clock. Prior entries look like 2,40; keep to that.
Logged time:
7,37
